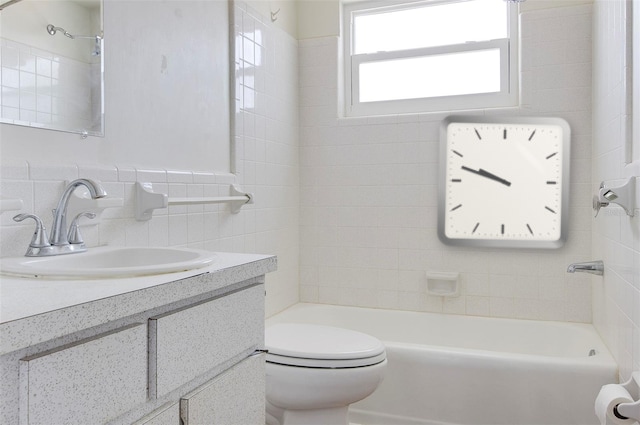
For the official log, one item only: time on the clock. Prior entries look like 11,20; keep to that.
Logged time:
9,48
